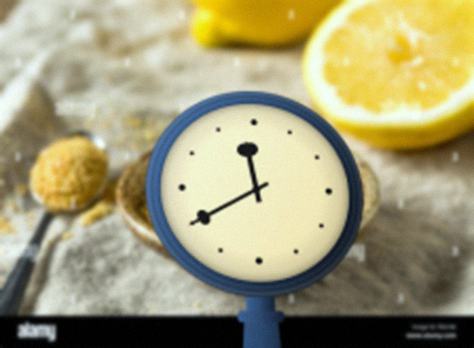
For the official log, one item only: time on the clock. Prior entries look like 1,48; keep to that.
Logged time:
11,40
